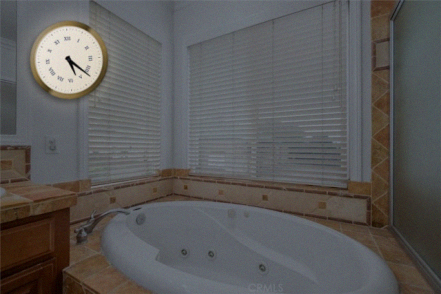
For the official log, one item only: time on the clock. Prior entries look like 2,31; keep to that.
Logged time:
5,22
